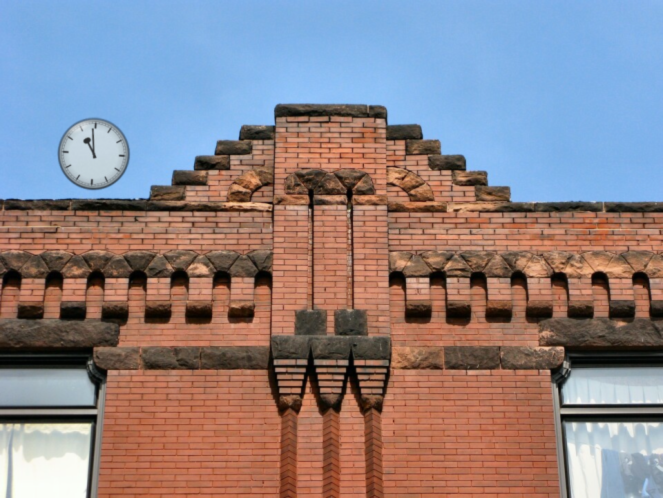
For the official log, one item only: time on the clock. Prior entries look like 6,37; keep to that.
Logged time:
10,59
